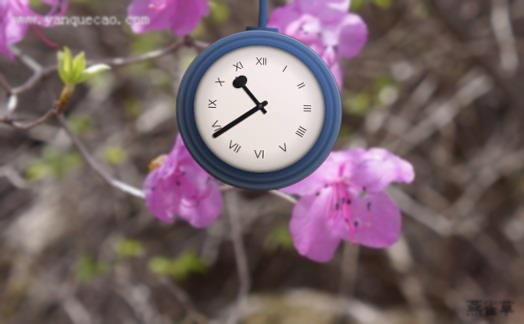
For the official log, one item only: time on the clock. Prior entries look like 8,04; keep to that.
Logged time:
10,39
